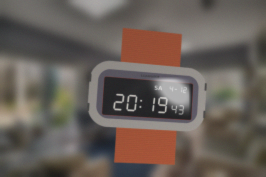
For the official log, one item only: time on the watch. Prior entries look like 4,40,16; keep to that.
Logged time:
20,19,43
